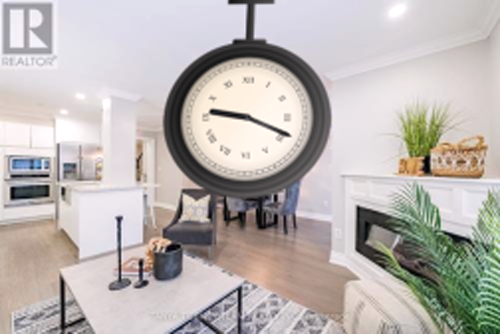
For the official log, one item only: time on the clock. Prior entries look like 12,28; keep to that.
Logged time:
9,19
